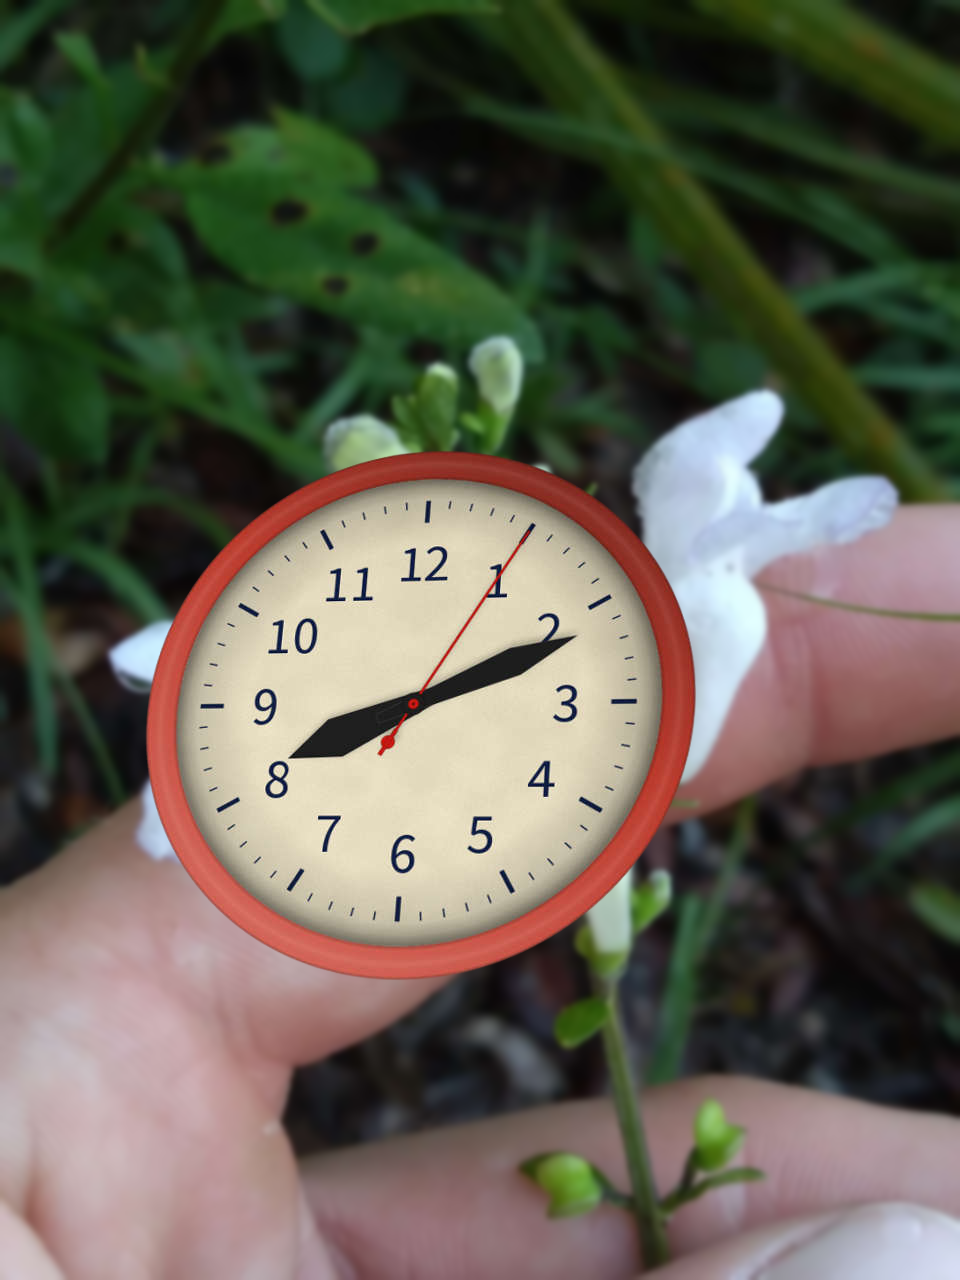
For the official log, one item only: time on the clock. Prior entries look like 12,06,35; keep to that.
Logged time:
8,11,05
